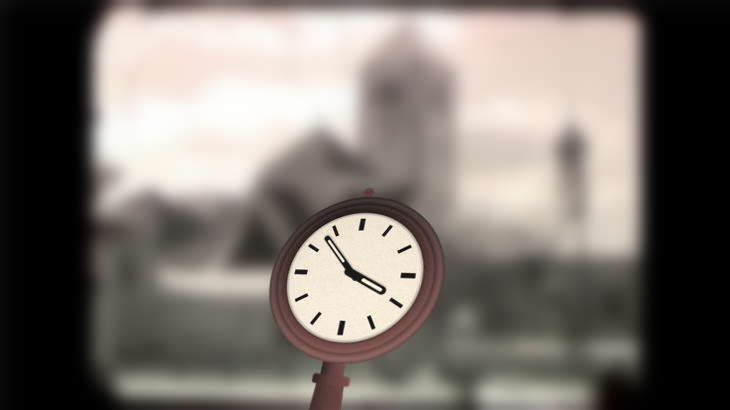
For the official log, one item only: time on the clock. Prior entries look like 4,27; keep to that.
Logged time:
3,53
